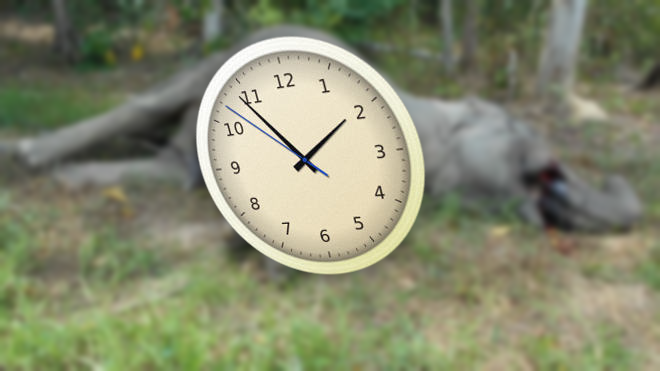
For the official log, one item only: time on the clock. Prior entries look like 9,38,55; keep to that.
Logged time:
1,53,52
